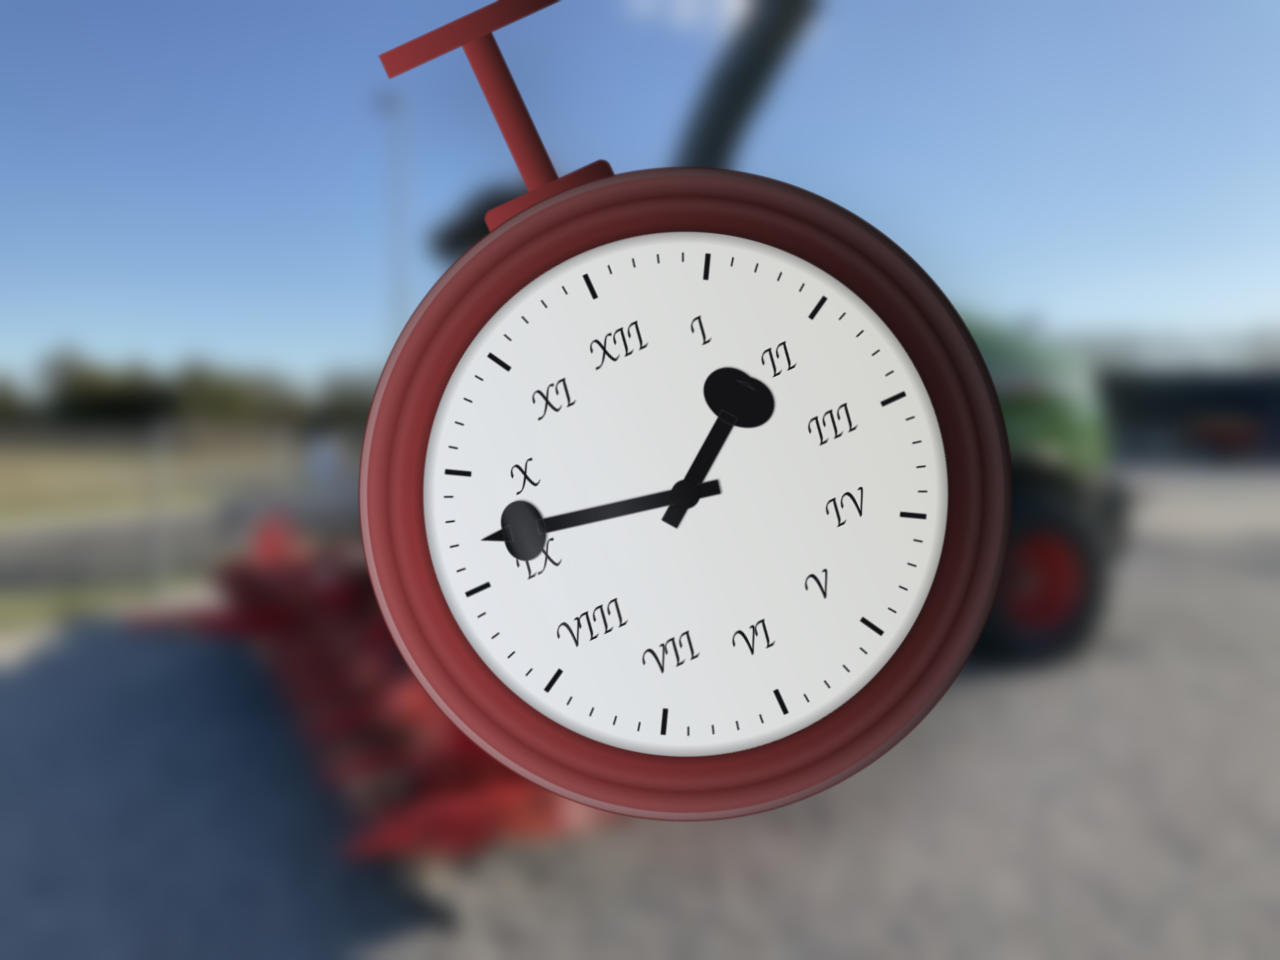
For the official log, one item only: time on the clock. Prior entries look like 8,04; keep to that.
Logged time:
1,47
